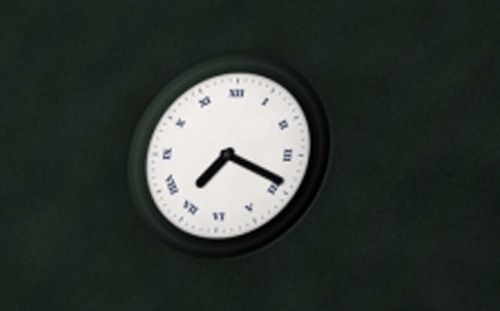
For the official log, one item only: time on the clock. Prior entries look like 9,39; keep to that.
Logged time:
7,19
